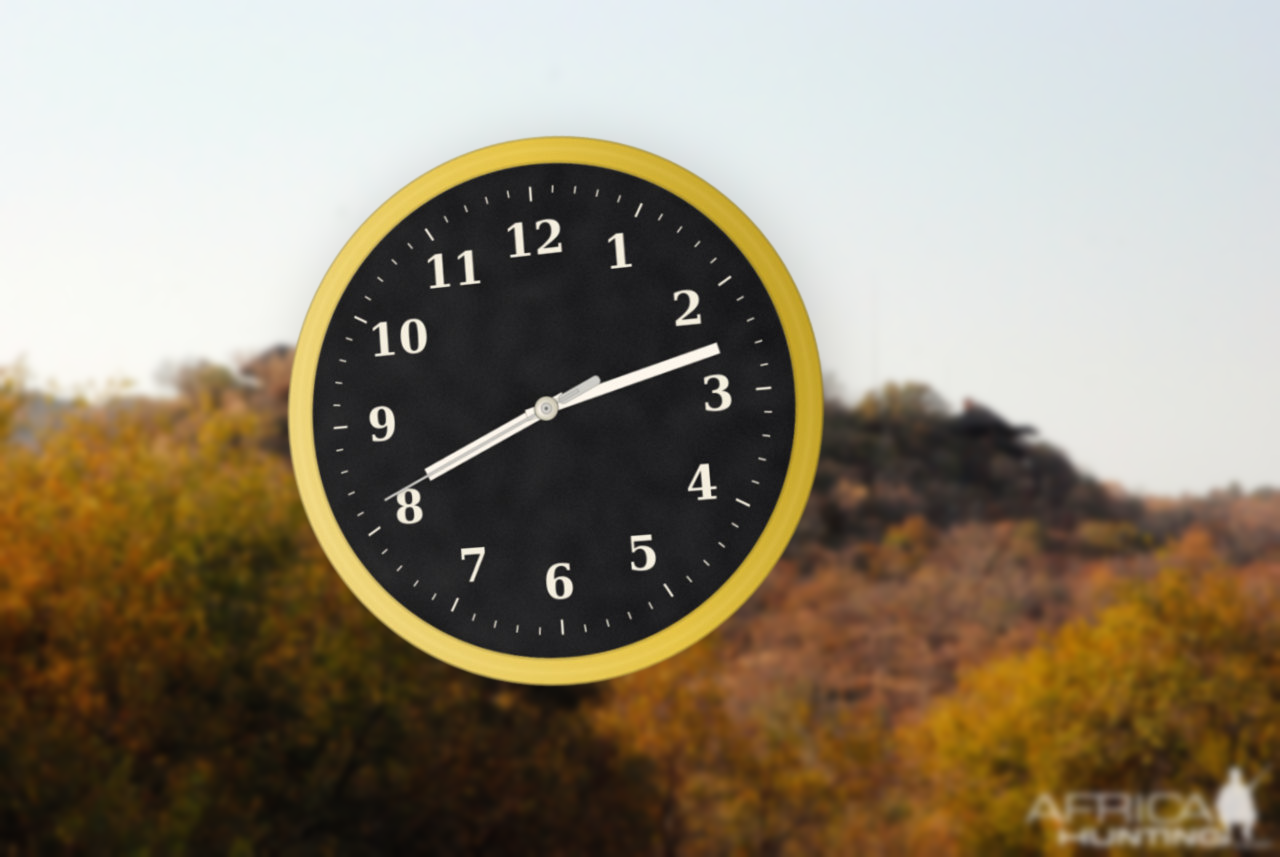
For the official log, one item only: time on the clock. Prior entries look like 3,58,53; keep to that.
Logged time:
8,12,41
